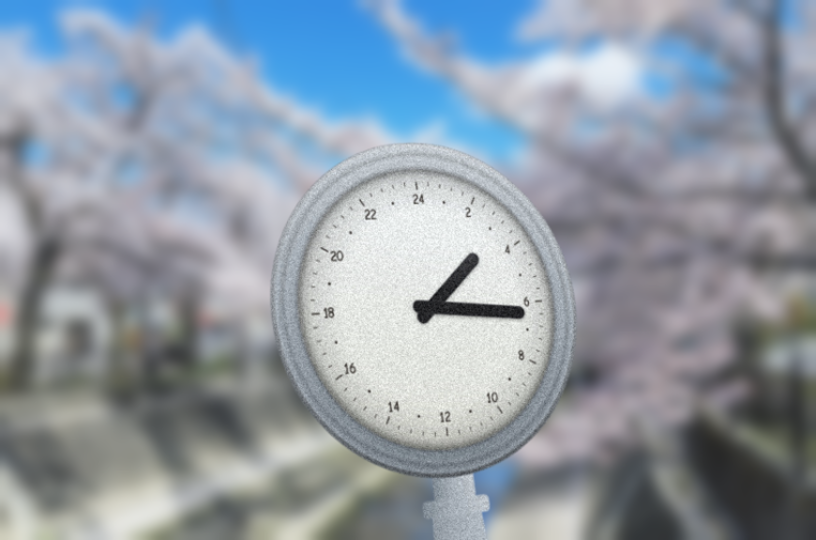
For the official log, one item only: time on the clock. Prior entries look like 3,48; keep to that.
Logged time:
3,16
